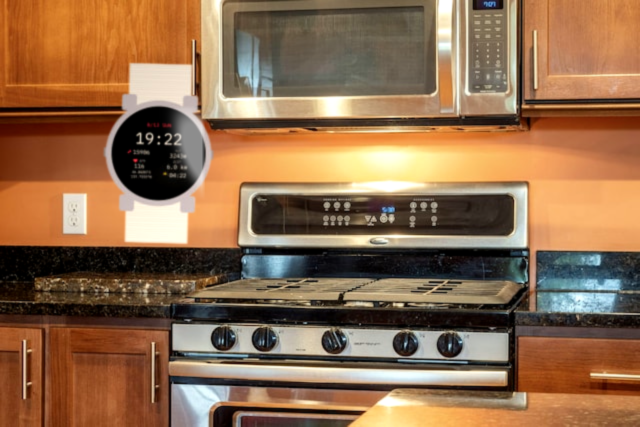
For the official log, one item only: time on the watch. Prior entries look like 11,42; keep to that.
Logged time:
19,22
